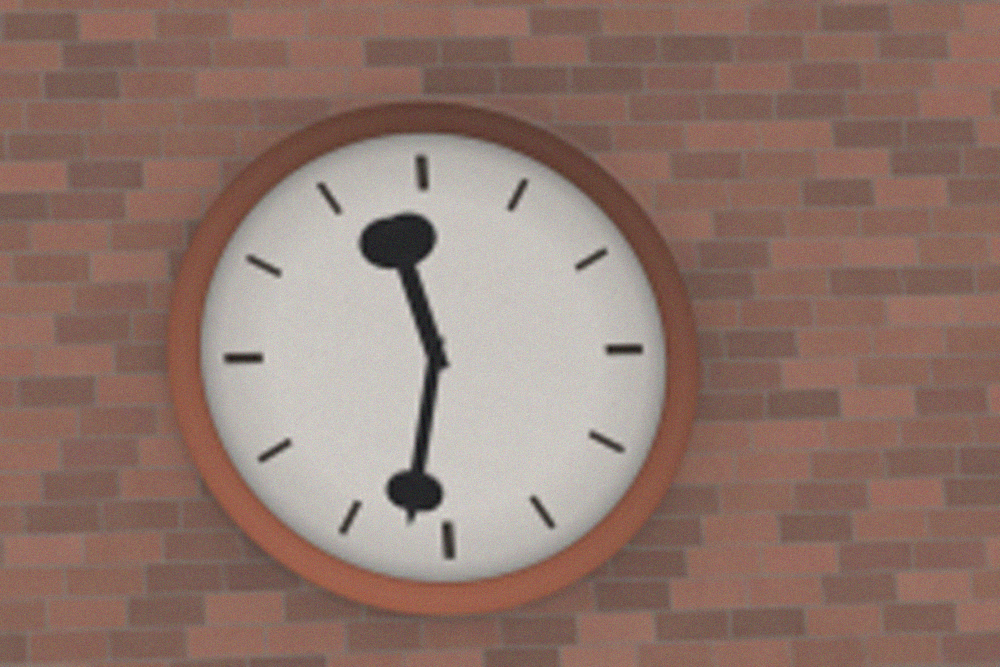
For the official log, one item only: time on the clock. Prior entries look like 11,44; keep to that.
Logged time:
11,32
